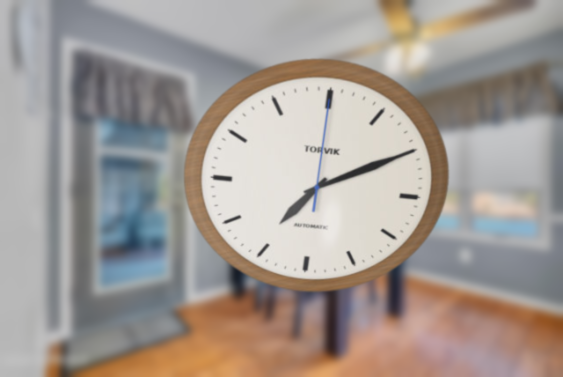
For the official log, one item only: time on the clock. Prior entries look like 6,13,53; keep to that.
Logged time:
7,10,00
